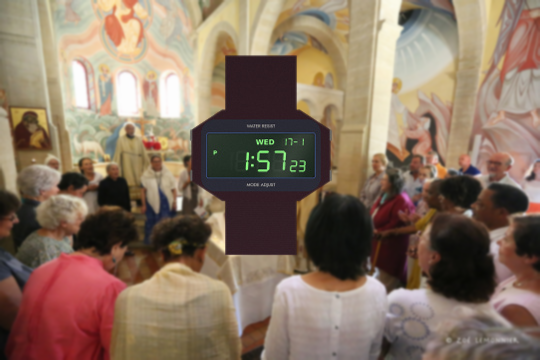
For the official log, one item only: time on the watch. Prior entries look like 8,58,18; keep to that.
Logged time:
1,57,23
